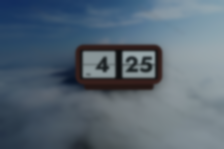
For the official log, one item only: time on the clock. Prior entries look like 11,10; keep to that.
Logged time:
4,25
